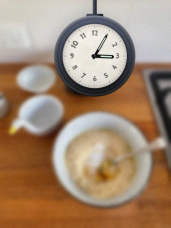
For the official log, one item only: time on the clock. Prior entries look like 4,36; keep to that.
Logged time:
3,05
